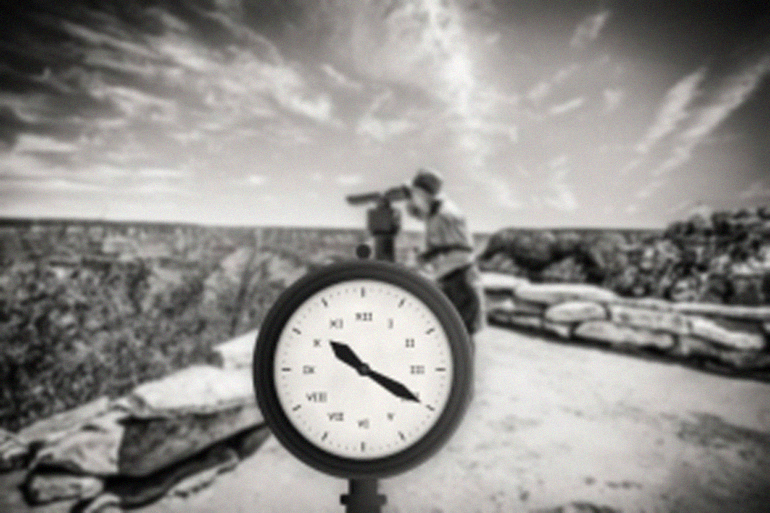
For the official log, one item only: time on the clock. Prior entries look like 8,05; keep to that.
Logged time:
10,20
